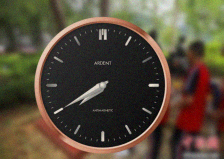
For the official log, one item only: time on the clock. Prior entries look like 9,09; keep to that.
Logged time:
7,40
